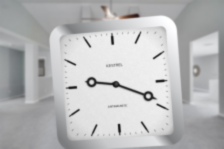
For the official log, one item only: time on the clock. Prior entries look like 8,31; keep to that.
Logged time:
9,19
